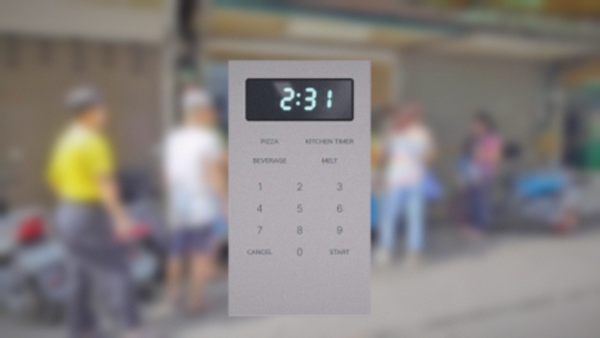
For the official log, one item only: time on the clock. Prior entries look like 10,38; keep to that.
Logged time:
2,31
